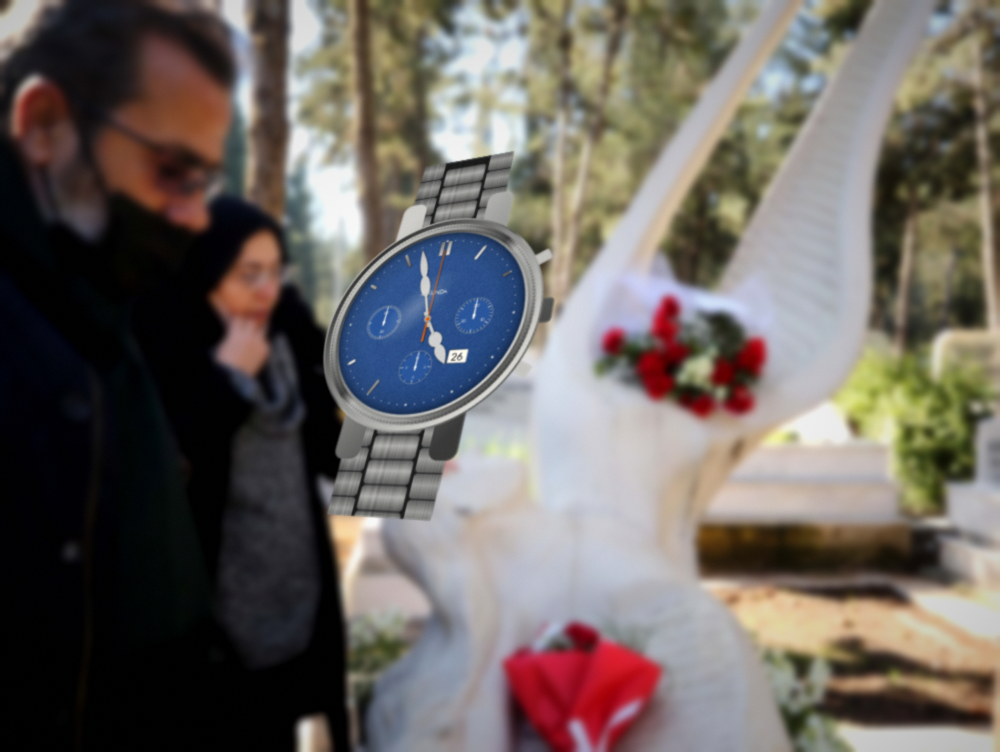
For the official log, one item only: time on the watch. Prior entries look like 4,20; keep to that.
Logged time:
4,57
